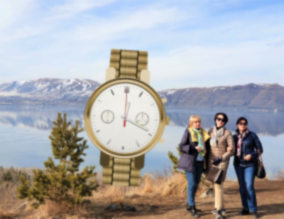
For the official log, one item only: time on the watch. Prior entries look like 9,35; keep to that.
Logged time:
12,19
